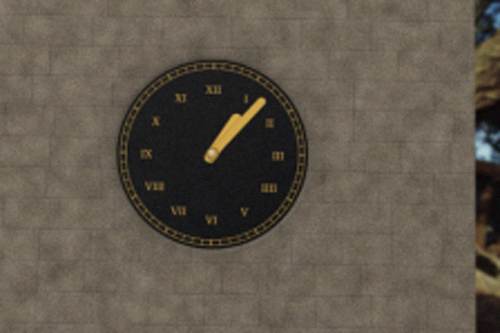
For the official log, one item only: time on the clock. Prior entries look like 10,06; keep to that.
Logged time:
1,07
